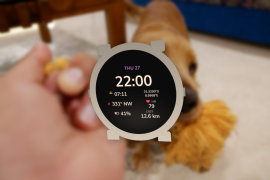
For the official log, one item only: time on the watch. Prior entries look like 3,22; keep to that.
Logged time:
22,00
